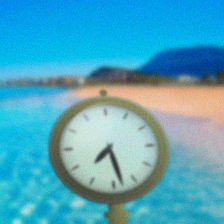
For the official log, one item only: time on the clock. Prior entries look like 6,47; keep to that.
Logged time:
7,28
